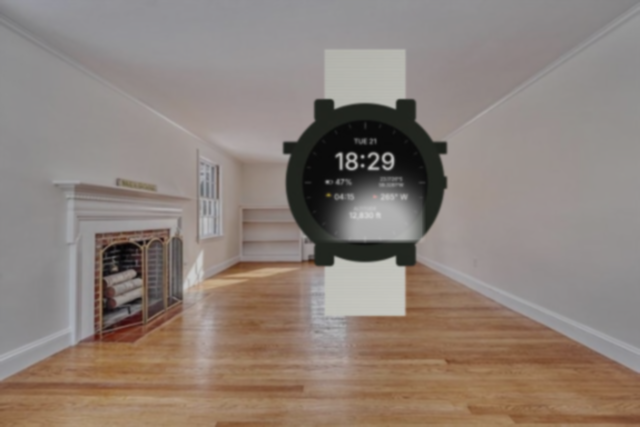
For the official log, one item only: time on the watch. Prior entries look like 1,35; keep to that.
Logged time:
18,29
